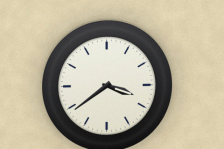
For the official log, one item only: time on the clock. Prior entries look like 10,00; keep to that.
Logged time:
3,39
